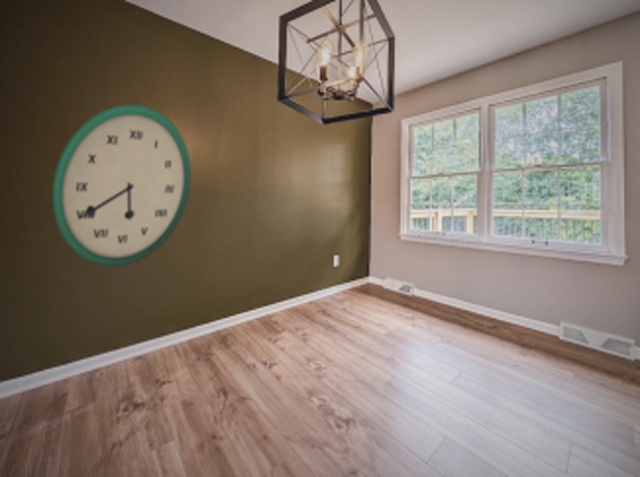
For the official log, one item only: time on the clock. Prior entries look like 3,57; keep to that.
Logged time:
5,40
